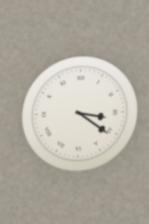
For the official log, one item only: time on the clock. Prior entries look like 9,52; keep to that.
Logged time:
3,21
